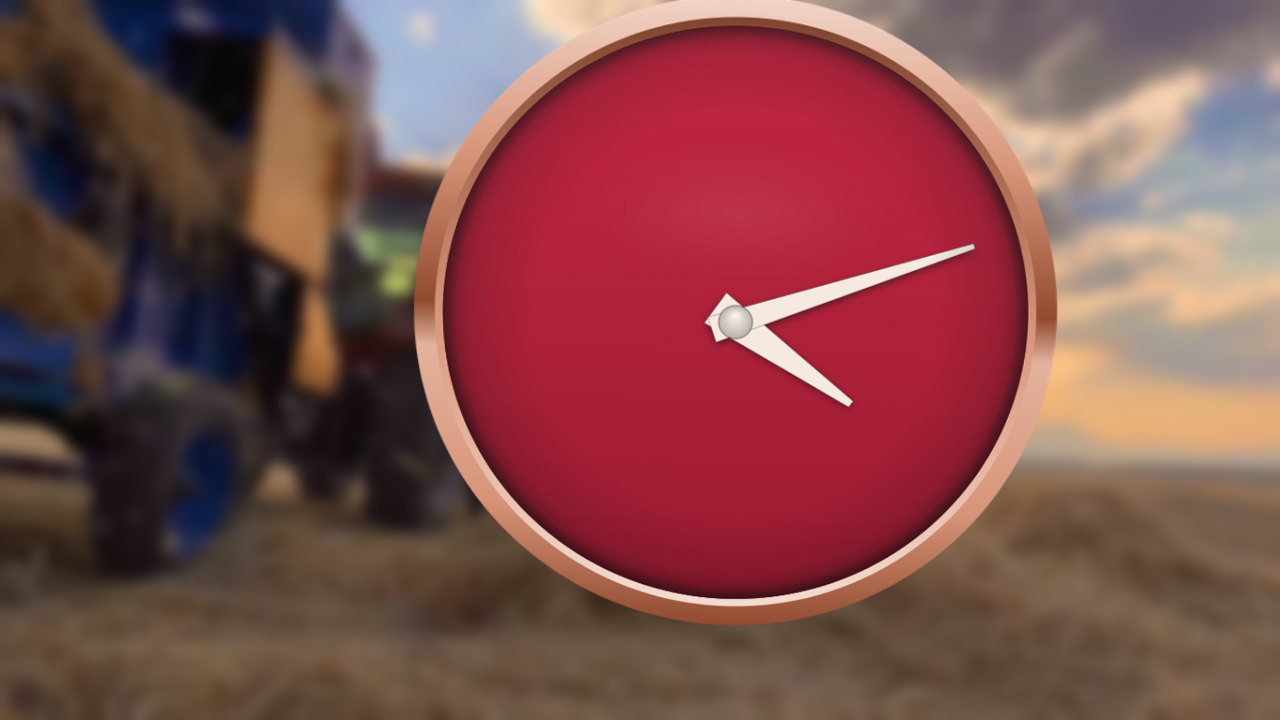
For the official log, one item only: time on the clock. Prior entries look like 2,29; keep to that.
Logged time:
4,12
